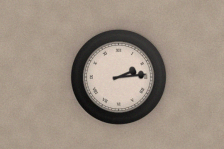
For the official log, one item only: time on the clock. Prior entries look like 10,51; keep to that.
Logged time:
2,14
